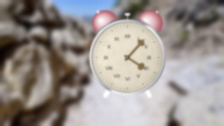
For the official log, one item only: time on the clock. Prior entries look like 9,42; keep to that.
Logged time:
4,07
